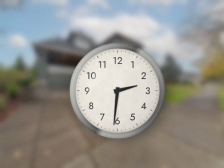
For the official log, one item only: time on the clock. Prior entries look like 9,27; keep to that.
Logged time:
2,31
